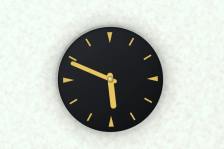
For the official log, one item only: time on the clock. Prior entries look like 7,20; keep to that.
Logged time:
5,49
